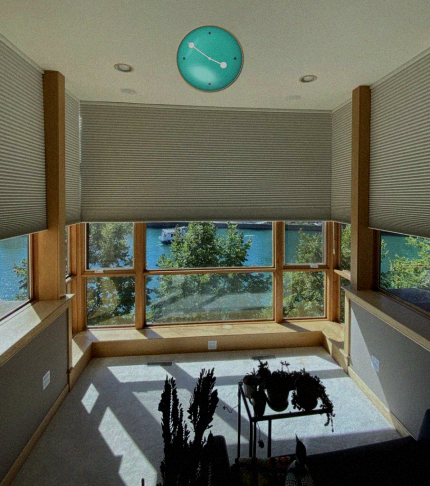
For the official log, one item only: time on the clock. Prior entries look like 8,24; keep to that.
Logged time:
3,51
